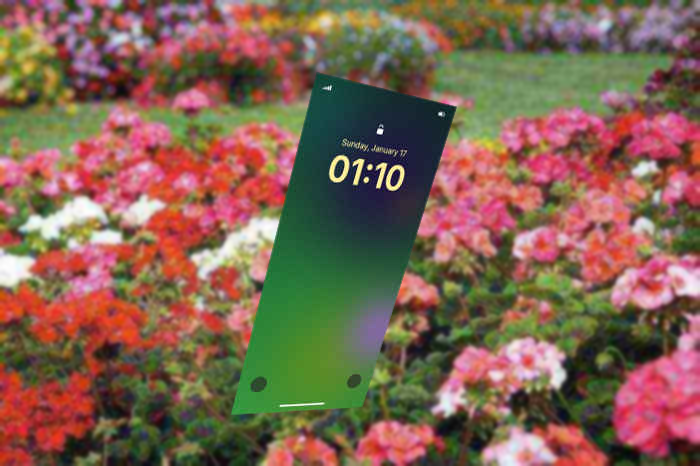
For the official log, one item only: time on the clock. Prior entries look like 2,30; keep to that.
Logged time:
1,10
